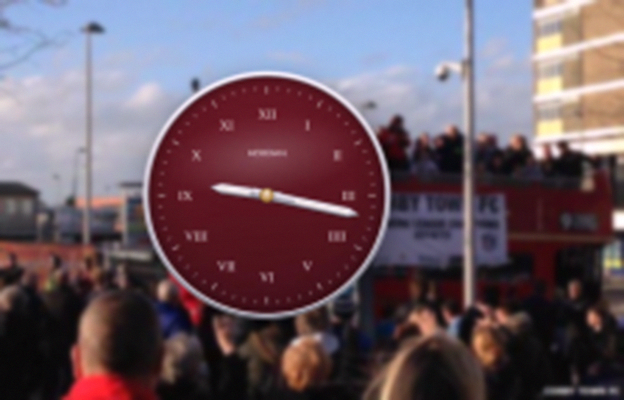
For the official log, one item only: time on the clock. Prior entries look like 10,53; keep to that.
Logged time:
9,17
